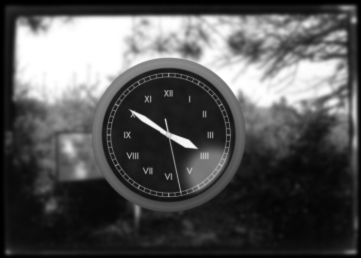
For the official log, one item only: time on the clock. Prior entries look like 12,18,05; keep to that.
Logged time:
3,50,28
